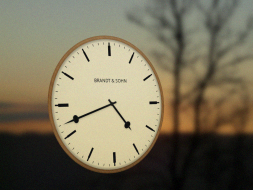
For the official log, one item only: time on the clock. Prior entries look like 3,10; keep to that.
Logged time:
4,42
